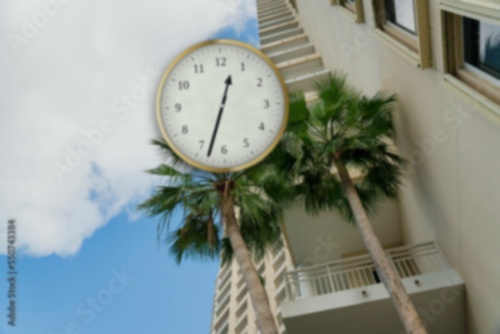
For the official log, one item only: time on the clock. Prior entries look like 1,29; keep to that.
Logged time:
12,33
